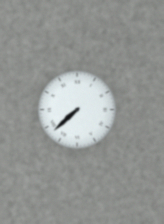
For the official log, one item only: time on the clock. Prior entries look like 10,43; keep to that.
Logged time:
7,38
